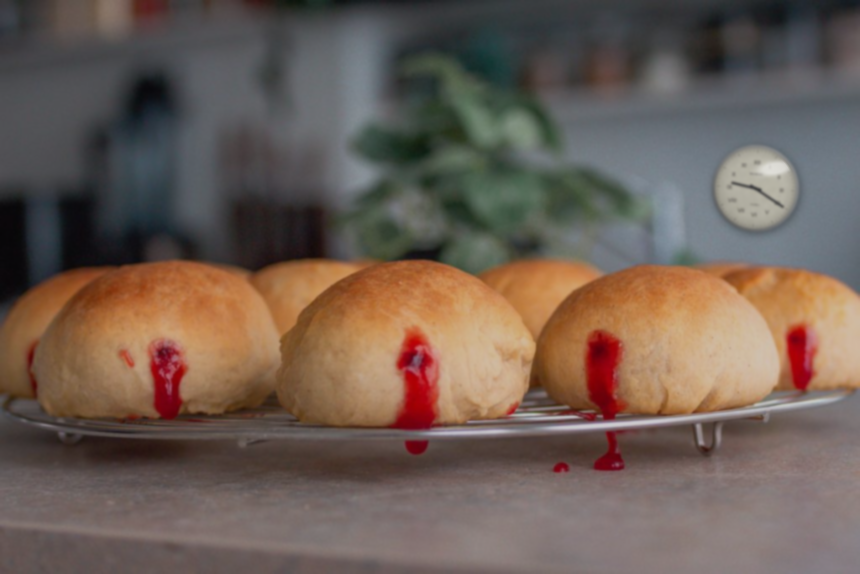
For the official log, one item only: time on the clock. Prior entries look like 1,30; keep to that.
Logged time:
9,20
